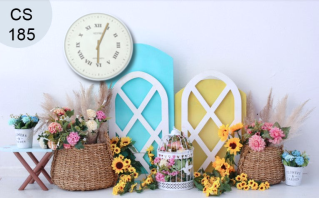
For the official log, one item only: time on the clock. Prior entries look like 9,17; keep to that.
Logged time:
6,04
